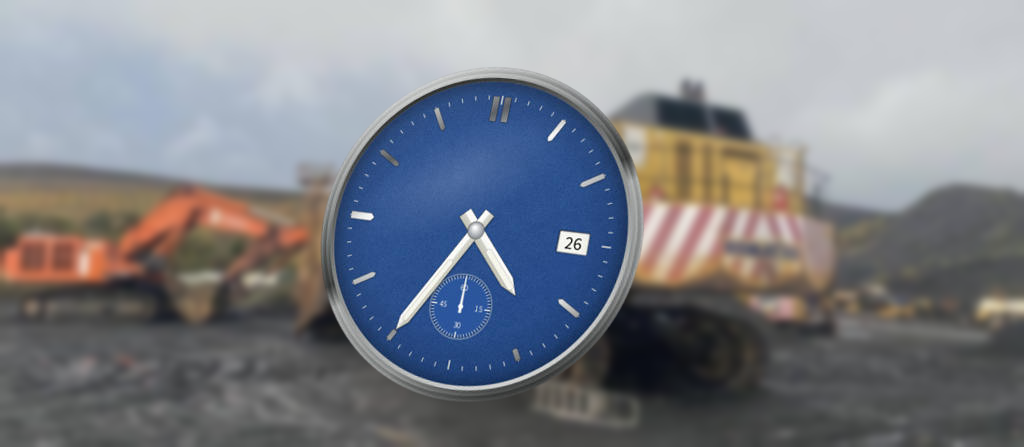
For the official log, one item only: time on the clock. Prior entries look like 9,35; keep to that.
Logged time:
4,35
